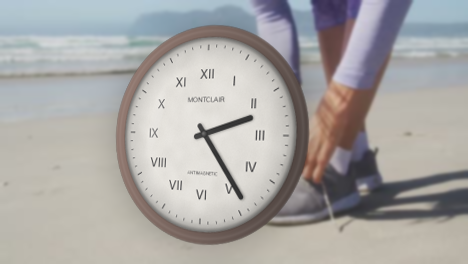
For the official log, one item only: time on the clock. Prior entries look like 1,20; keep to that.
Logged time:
2,24
